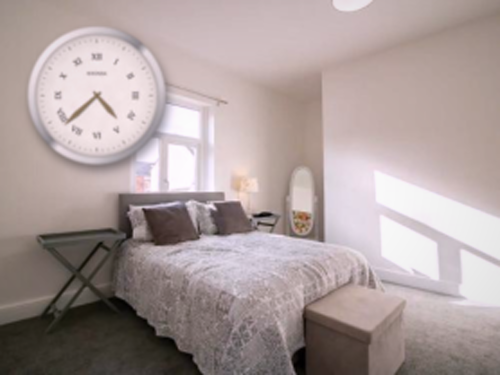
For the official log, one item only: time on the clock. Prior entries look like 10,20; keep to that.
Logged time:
4,38
